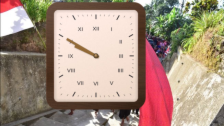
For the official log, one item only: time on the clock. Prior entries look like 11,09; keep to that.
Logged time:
9,50
